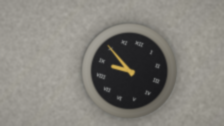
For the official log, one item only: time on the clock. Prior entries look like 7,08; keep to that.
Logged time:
8,50
